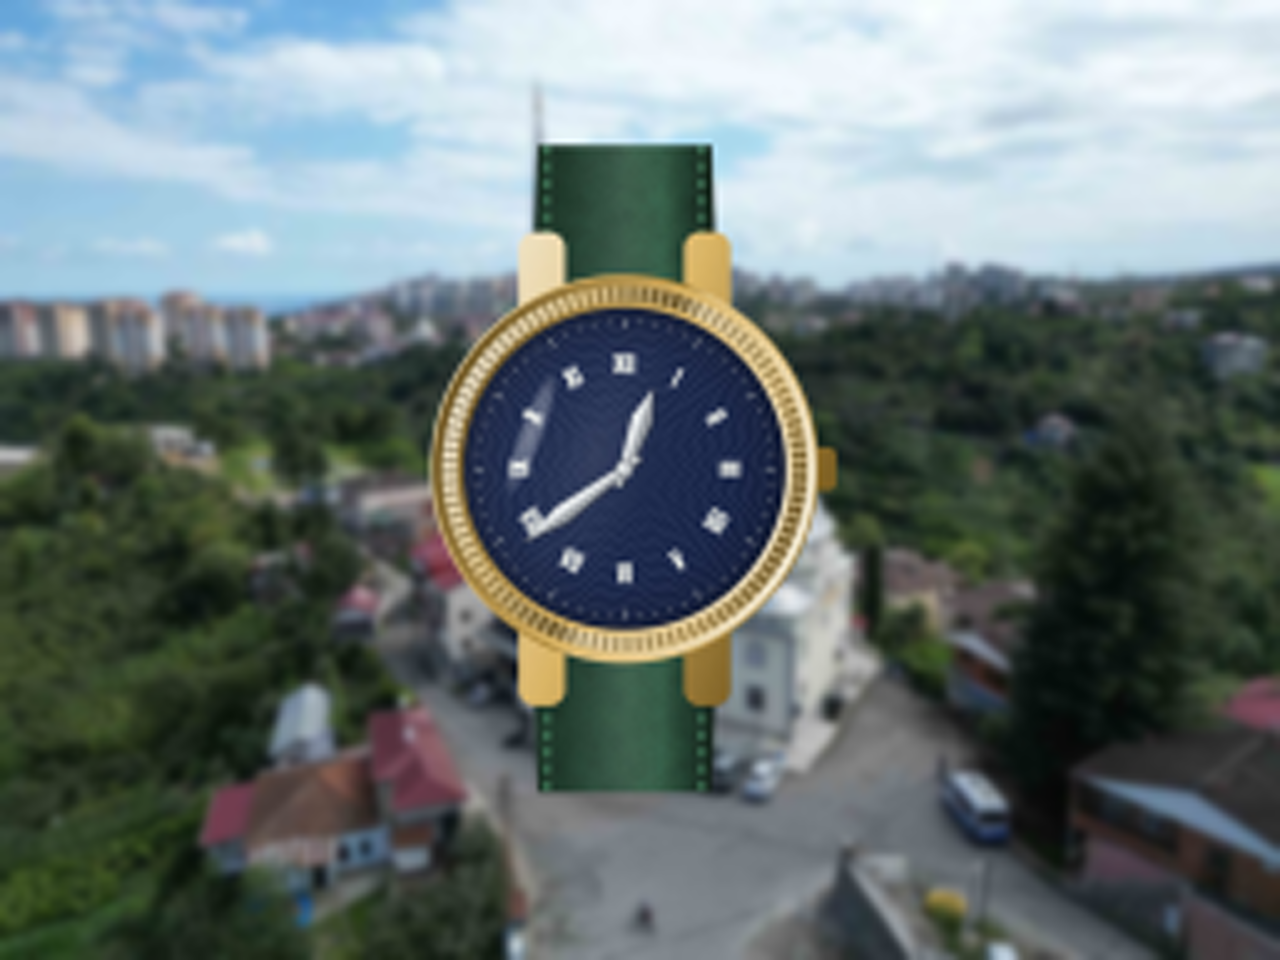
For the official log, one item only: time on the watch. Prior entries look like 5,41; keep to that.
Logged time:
12,39
